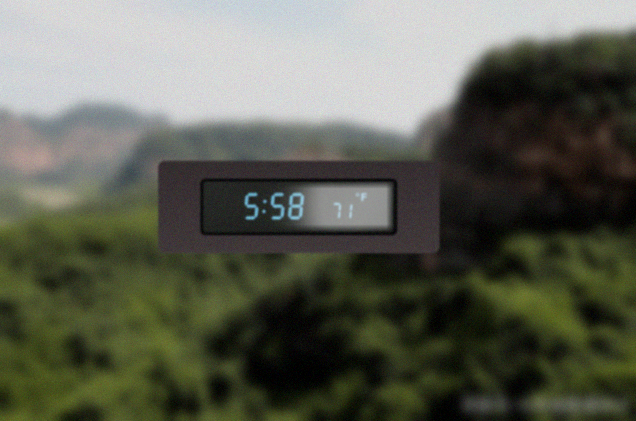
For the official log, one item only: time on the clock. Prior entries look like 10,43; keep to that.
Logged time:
5,58
